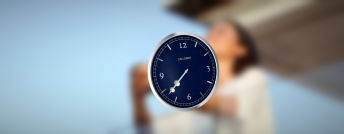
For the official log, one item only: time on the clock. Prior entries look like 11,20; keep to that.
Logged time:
7,38
